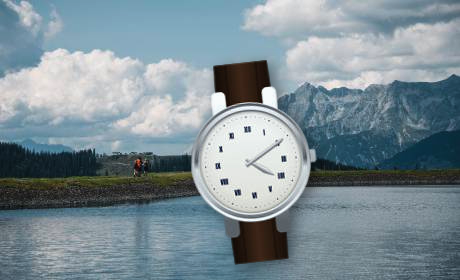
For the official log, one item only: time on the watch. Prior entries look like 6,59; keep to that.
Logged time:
4,10
